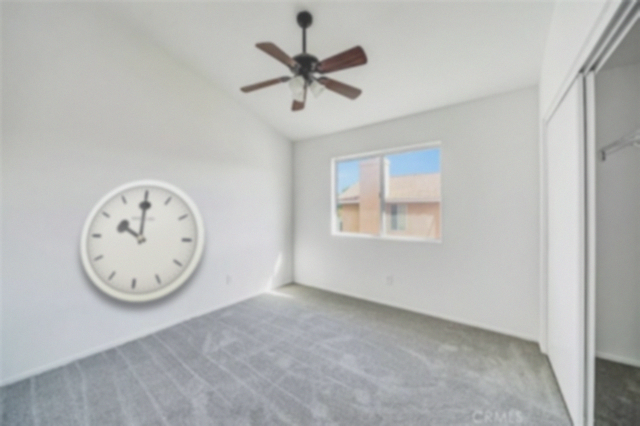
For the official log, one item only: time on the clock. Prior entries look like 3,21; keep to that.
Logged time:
10,00
